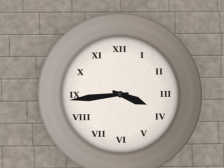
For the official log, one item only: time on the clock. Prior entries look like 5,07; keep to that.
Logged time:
3,44
